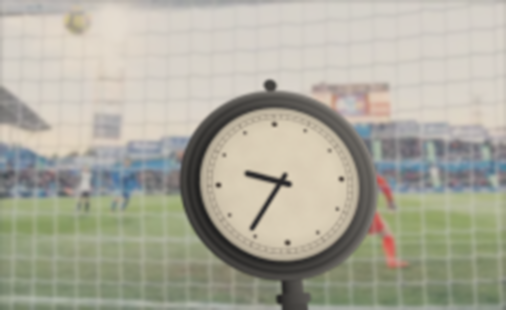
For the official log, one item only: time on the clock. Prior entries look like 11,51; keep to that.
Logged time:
9,36
